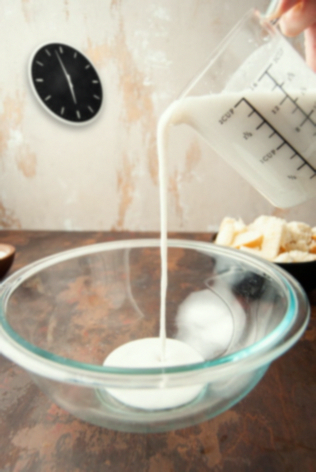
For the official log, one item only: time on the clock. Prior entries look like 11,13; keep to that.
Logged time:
5,58
